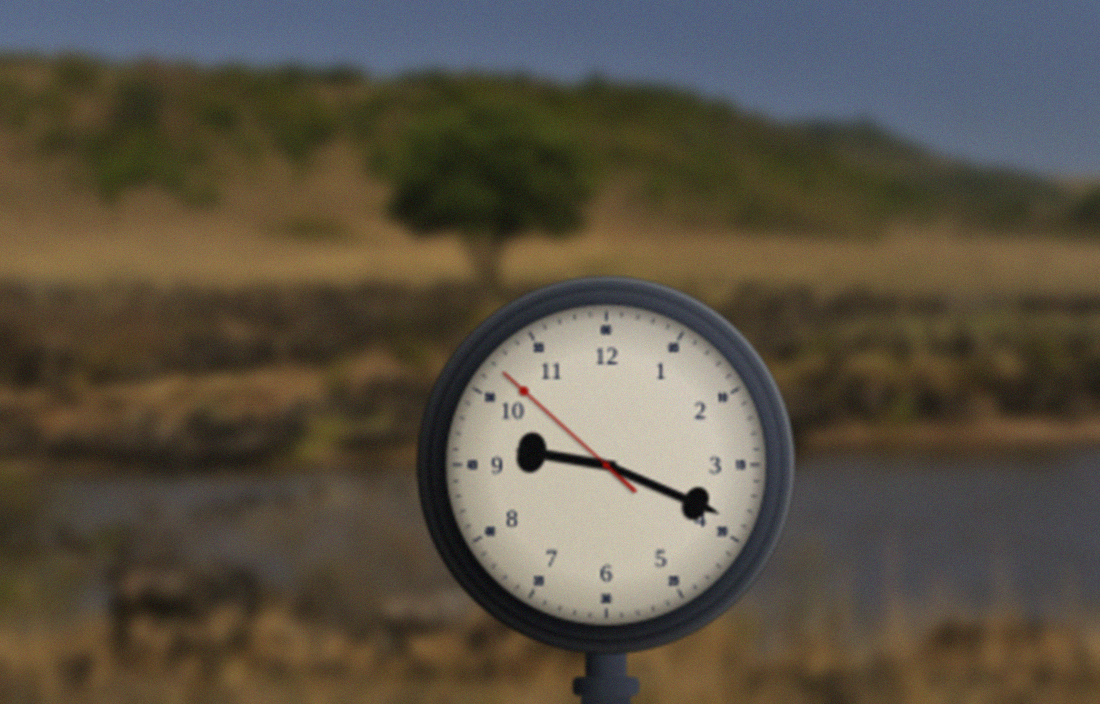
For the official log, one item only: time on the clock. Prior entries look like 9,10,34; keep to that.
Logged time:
9,18,52
